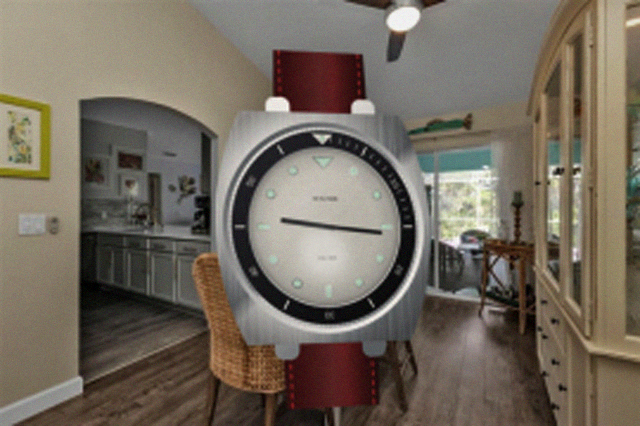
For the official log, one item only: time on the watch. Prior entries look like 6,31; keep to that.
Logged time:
9,16
